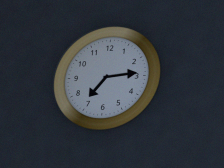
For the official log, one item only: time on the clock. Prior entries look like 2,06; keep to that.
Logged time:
7,14
